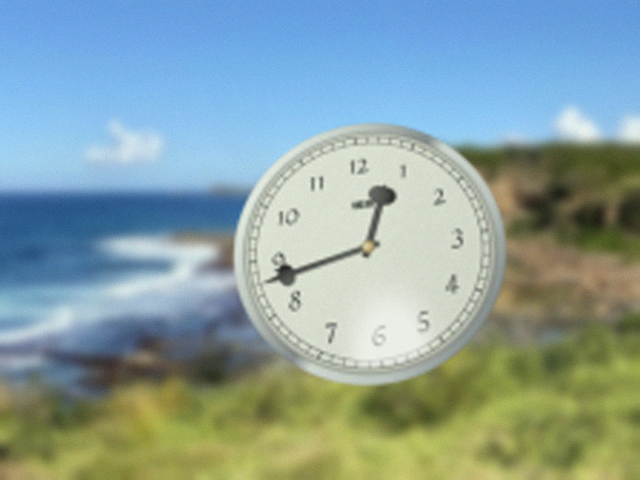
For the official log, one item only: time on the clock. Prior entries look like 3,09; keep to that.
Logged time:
12,43
